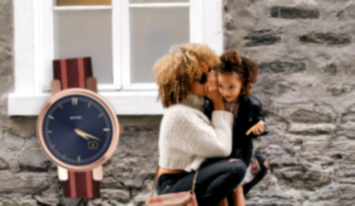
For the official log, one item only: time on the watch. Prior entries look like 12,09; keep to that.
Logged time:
4,19
